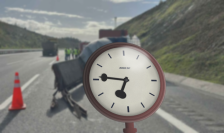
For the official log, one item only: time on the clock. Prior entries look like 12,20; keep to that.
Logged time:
6,46
